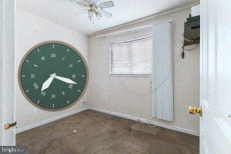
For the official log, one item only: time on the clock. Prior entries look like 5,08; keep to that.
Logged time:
7,18
